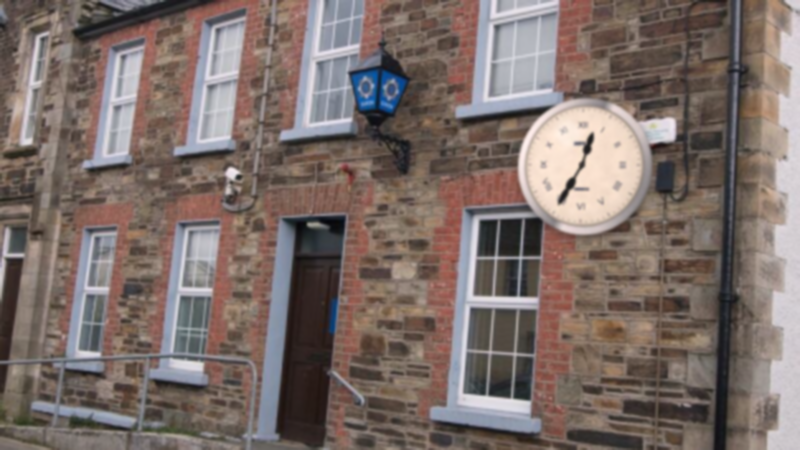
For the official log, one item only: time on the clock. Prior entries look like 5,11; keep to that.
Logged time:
12,35
